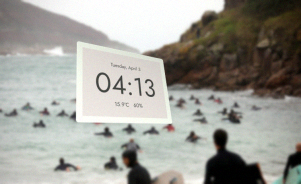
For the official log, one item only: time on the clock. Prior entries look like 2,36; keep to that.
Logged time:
4,13
